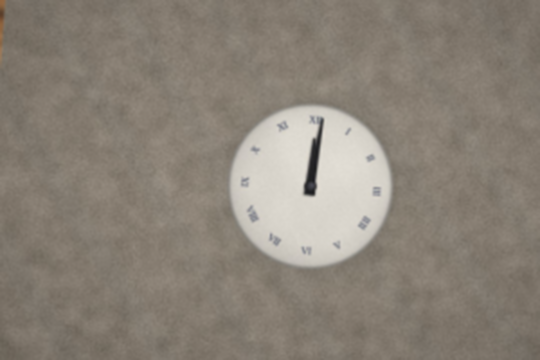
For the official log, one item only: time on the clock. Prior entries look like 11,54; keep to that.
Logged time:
12,01
